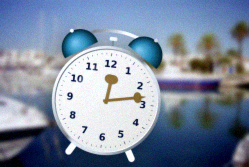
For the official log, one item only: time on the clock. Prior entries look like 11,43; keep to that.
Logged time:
12,13
